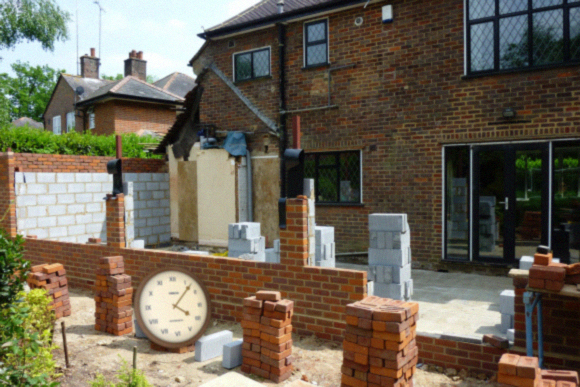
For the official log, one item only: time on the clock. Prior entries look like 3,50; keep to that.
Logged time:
4,07
